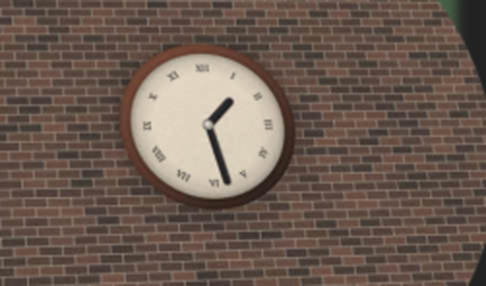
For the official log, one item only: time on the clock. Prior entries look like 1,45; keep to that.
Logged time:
1,28
